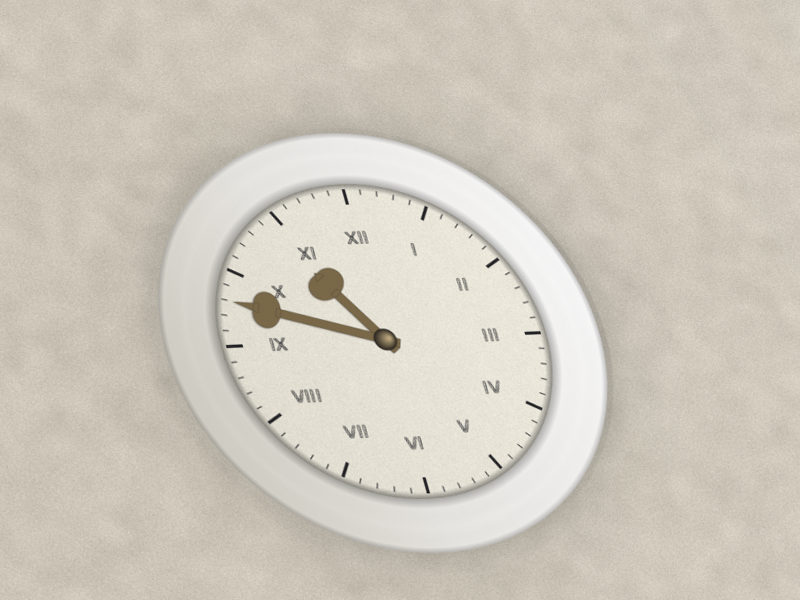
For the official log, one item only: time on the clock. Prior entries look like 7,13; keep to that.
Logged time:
10,48
